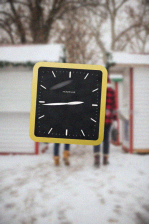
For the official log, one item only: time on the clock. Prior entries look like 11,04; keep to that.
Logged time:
2,44
